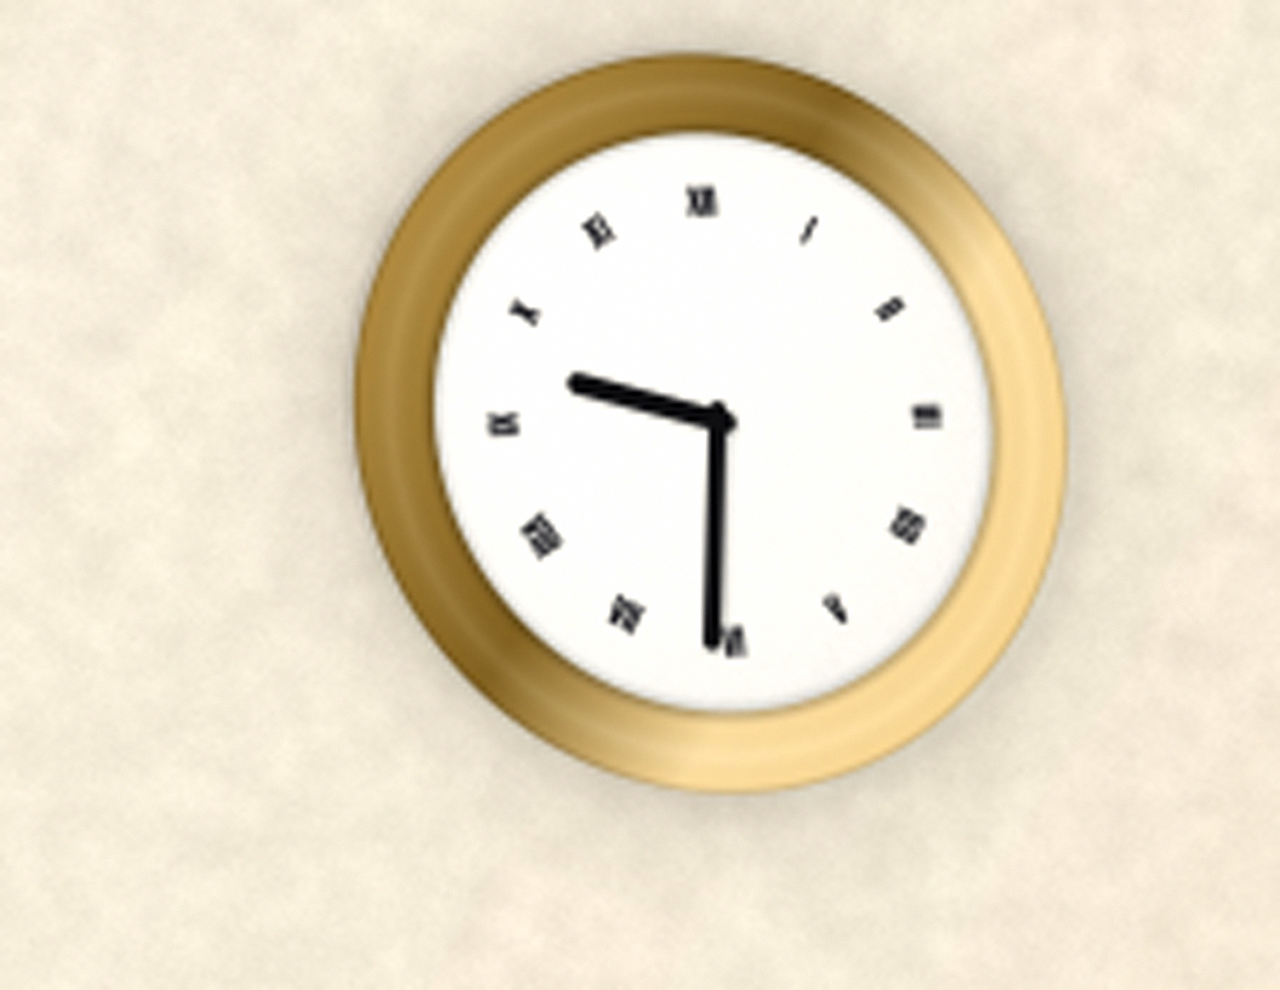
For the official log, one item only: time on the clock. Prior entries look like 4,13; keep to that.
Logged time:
9,31
